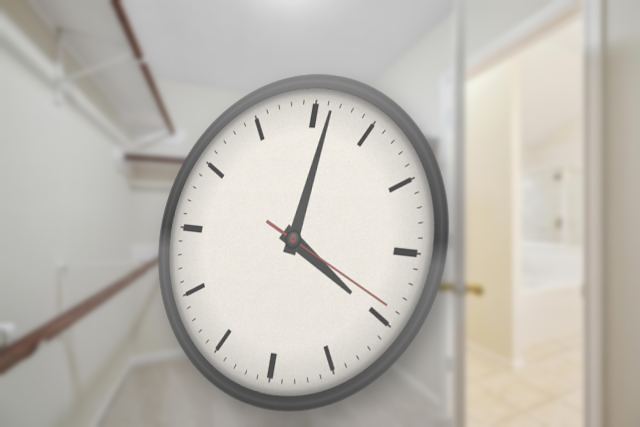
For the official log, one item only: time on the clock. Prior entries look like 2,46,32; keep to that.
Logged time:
4,01,19
